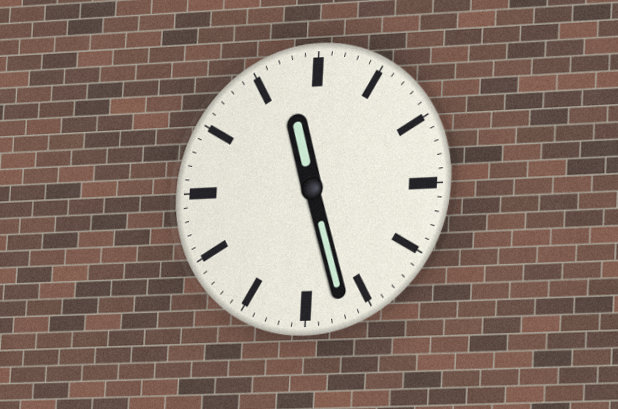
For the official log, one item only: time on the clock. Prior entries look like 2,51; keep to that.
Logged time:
11,27
